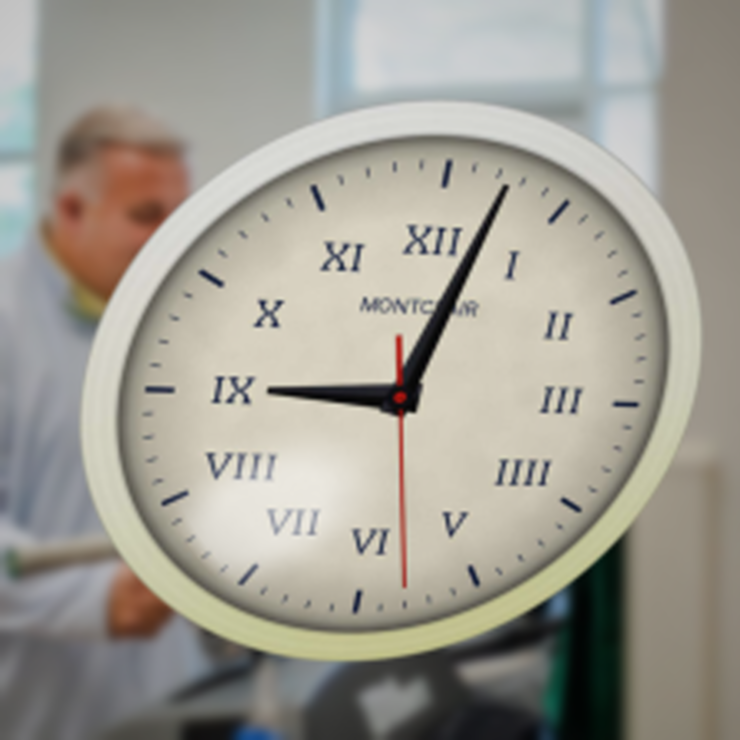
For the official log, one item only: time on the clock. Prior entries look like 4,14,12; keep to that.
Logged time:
9,02,28
